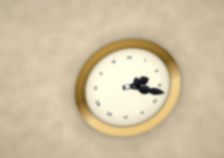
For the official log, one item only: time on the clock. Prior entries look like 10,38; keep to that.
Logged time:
2,17
